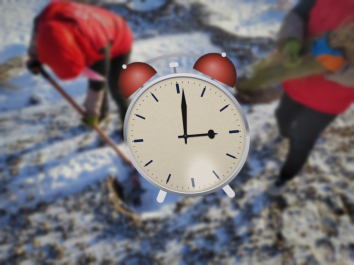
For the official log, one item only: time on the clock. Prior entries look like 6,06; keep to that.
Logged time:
3,01
